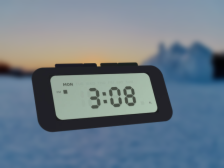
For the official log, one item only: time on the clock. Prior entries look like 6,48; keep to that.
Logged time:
3,08
